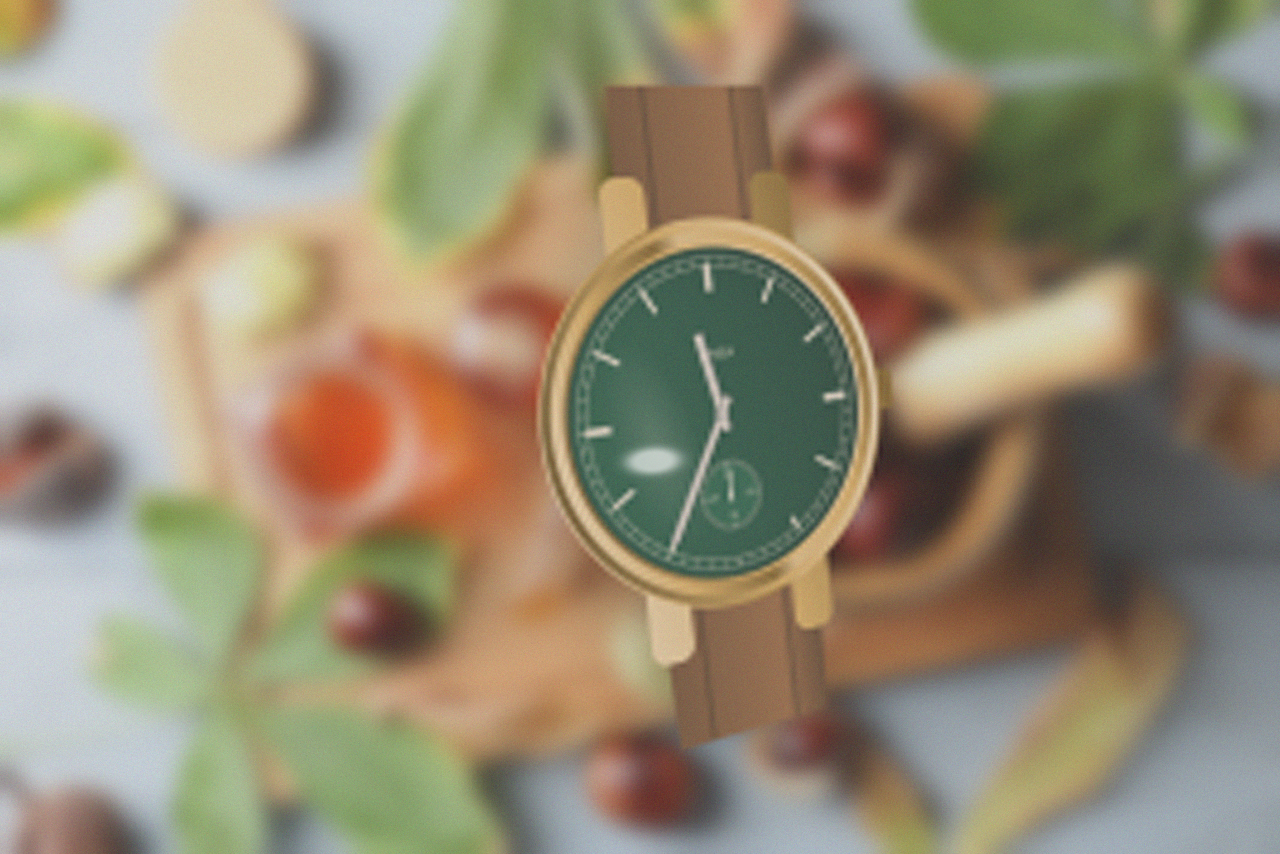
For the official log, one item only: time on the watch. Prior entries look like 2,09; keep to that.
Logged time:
11,35
